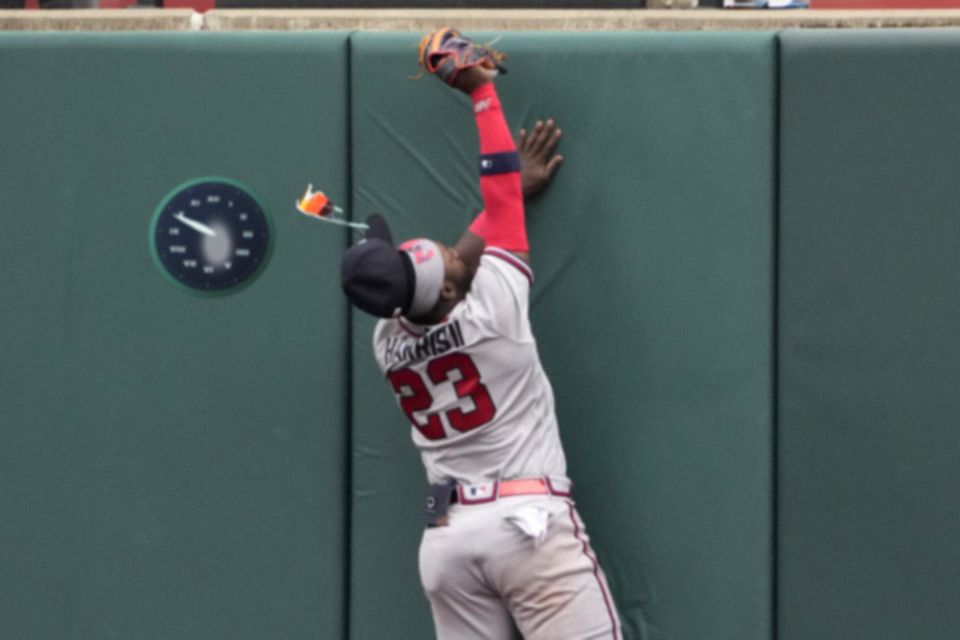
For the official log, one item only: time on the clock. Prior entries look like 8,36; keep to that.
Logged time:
9,49
